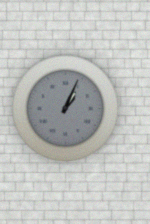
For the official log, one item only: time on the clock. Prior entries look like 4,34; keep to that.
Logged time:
1,04
